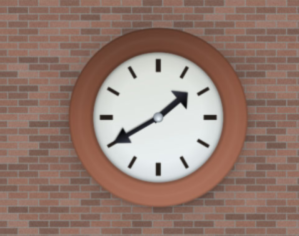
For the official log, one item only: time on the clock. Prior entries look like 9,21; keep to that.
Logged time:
1,40
